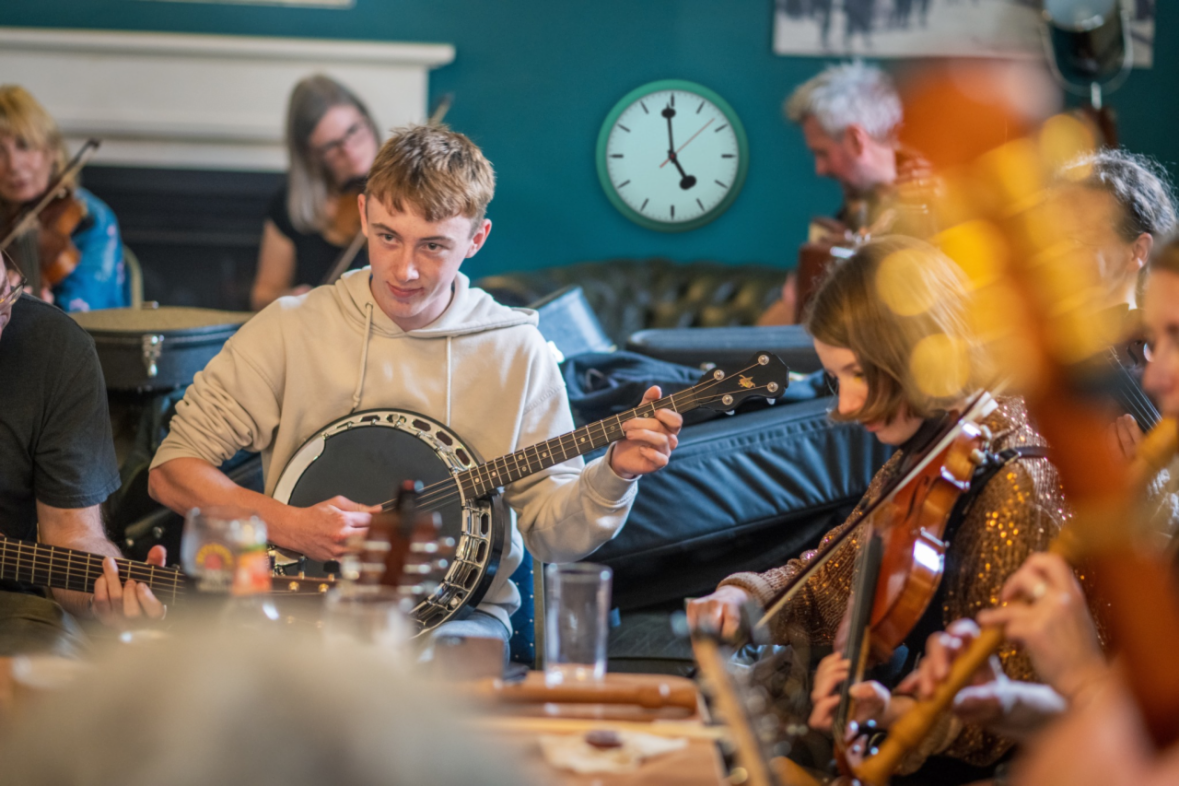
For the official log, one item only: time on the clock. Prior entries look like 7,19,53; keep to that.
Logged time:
4,59,08
